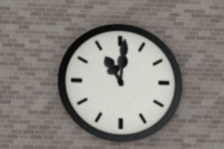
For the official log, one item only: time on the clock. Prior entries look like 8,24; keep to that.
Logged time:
11,01
